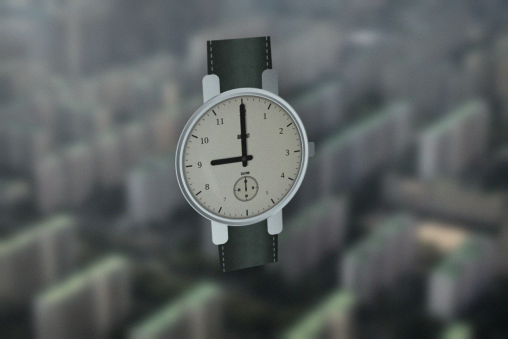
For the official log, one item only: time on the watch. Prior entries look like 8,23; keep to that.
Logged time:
9,00
